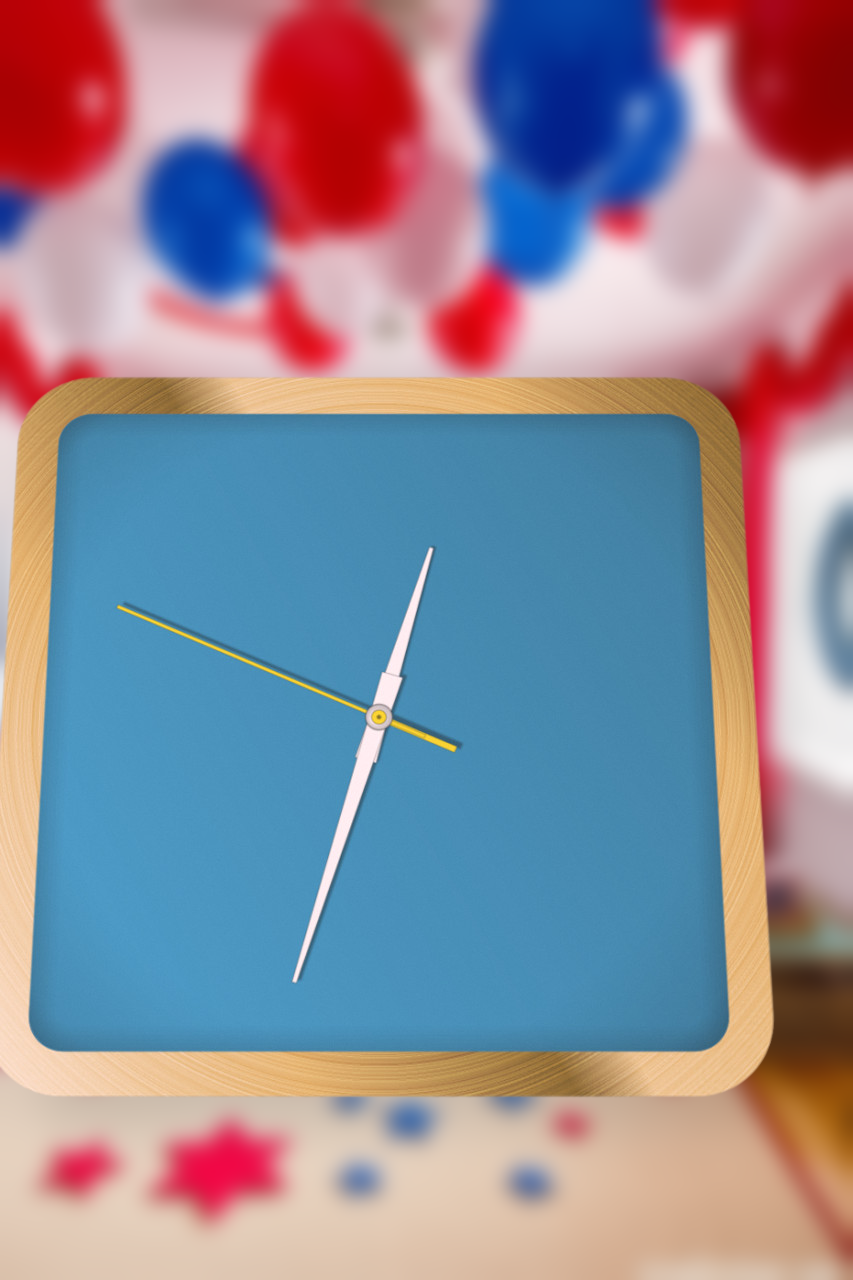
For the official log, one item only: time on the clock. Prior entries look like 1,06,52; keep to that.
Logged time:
12,32,49
